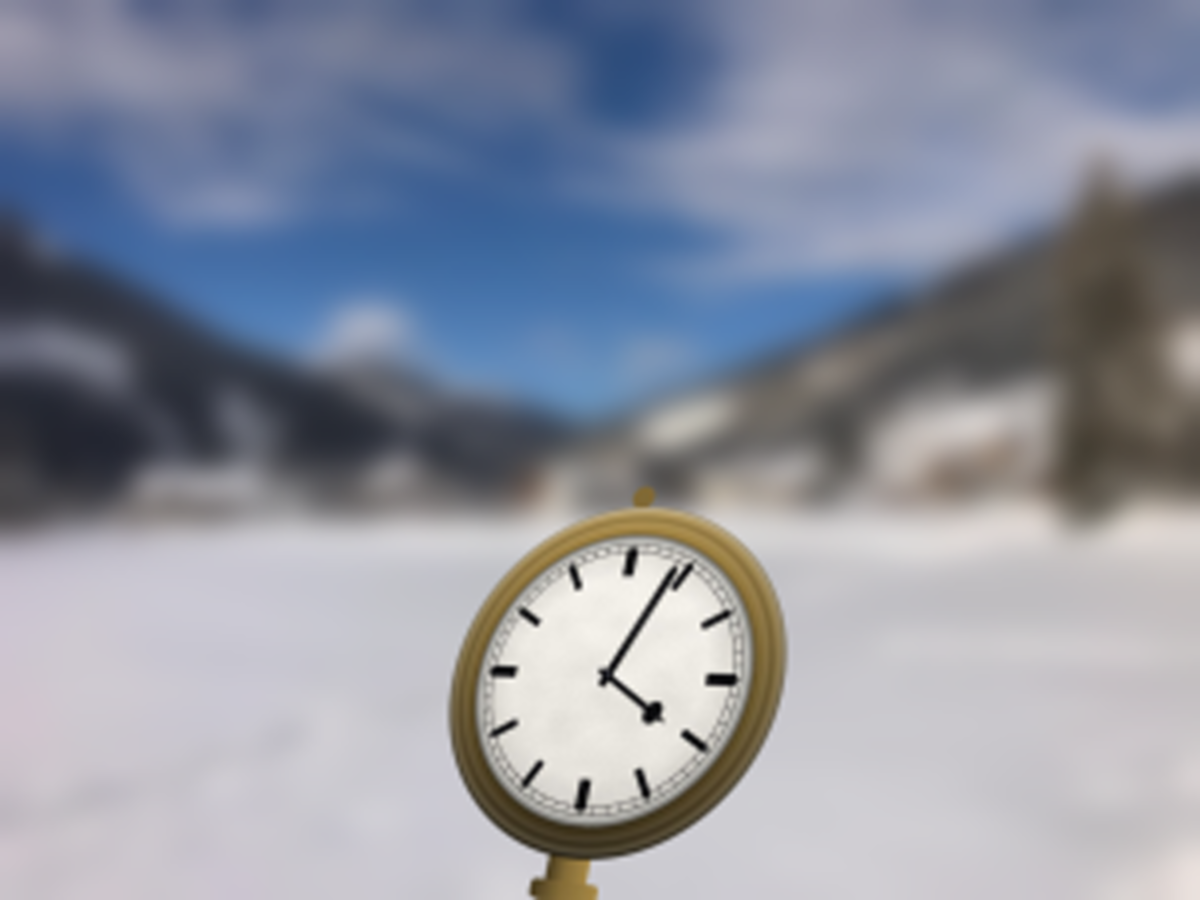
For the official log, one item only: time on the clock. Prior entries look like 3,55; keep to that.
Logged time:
4,04
